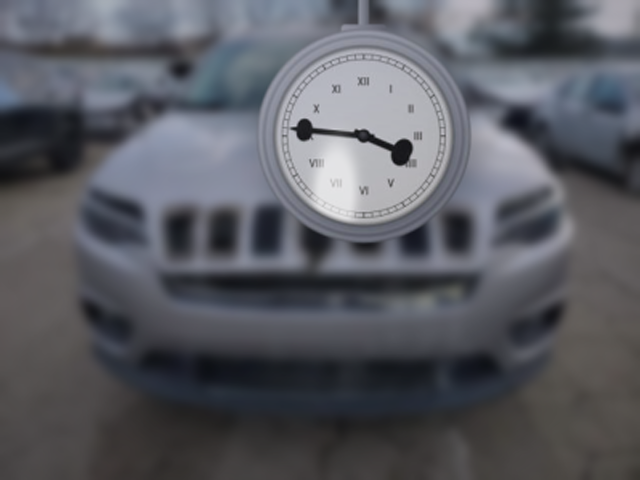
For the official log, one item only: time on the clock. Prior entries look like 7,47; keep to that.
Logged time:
3,46
